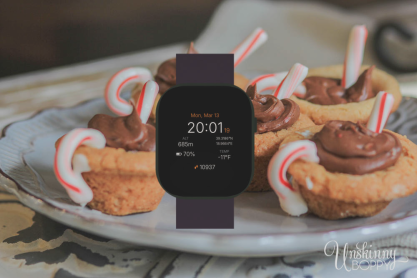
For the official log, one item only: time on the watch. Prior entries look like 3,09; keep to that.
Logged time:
20,01
